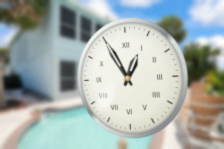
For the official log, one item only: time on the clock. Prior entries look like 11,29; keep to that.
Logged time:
12,55
